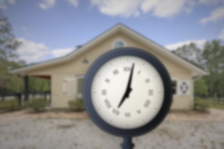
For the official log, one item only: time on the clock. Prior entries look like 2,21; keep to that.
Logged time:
7,02
